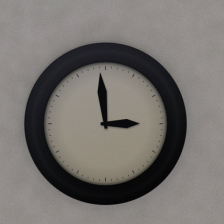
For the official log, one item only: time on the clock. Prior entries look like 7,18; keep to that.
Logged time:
2,59
